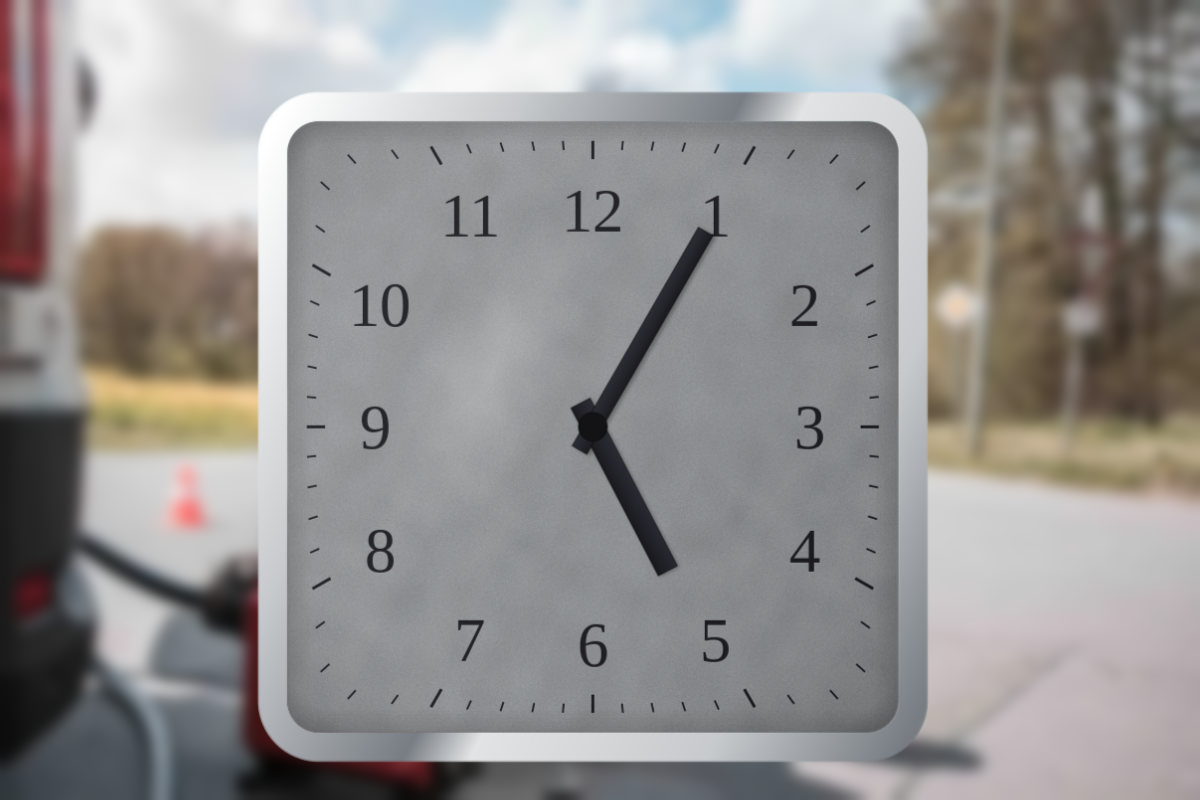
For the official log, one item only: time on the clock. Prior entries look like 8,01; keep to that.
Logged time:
5,05
